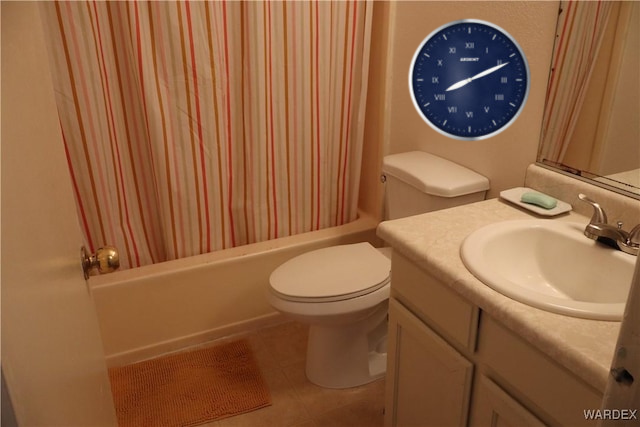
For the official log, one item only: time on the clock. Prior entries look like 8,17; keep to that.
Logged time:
8,11
